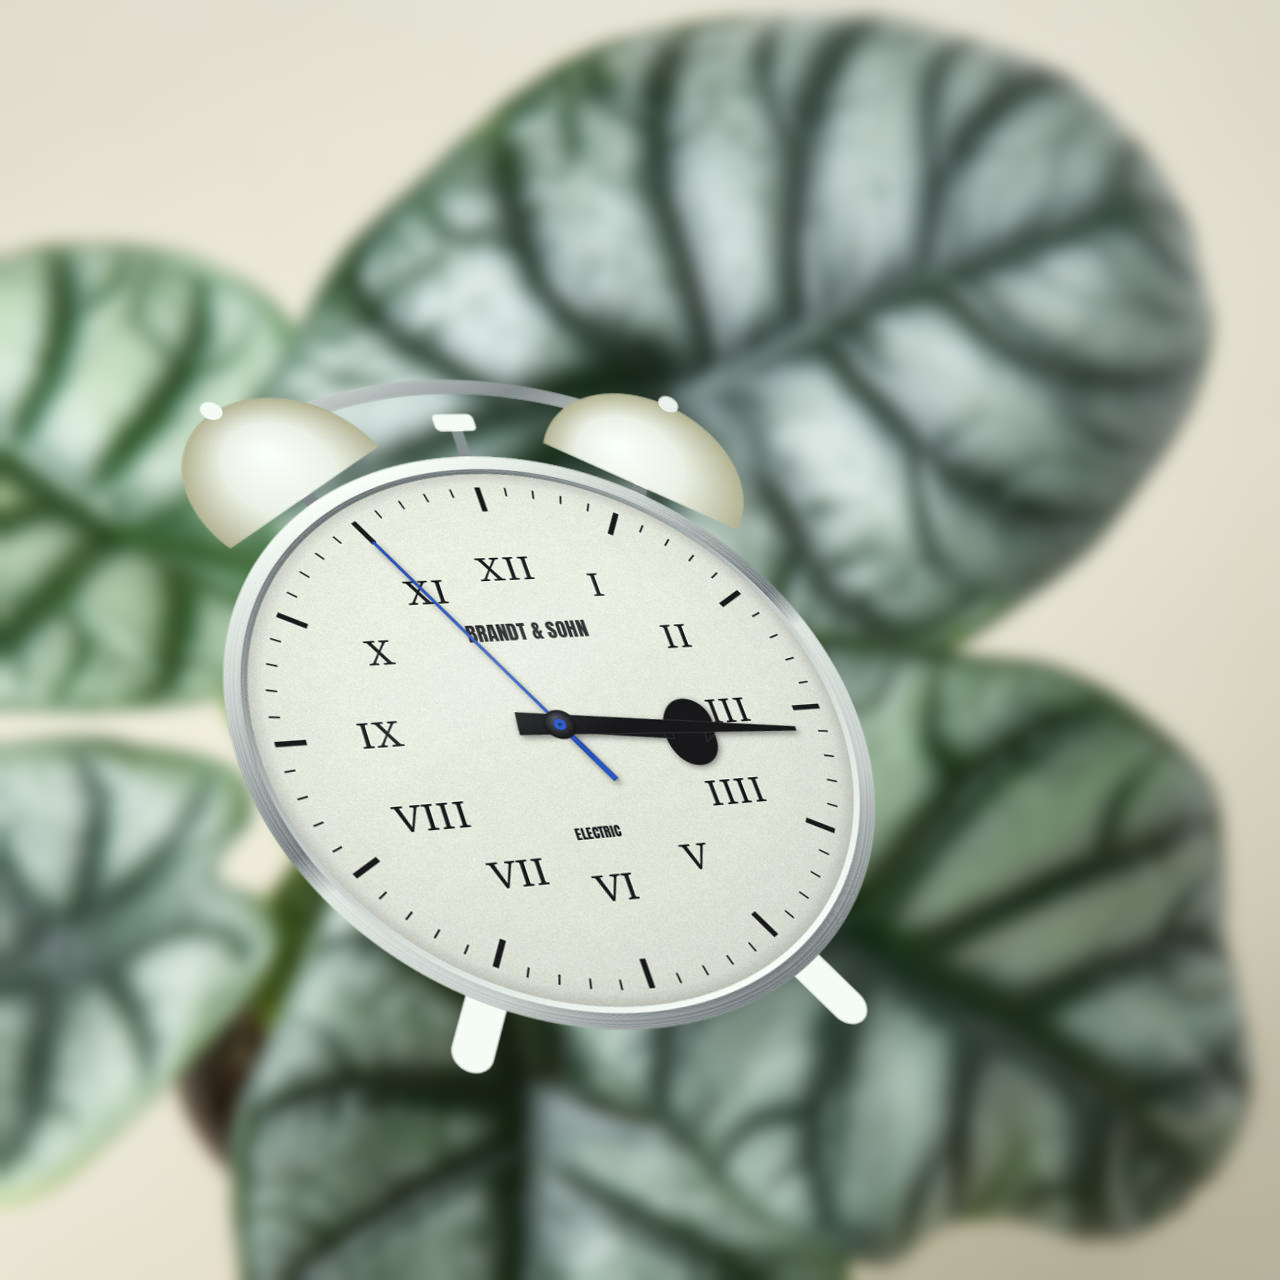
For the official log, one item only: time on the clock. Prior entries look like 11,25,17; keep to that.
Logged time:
3,15,55
